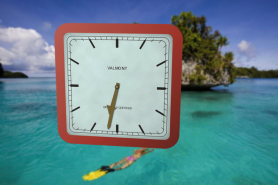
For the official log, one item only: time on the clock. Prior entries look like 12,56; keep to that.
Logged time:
6,32
